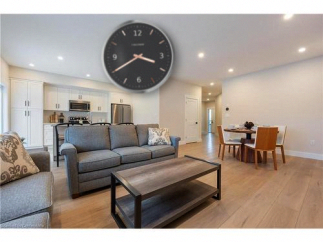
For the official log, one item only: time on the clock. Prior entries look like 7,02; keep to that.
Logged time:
3,40
